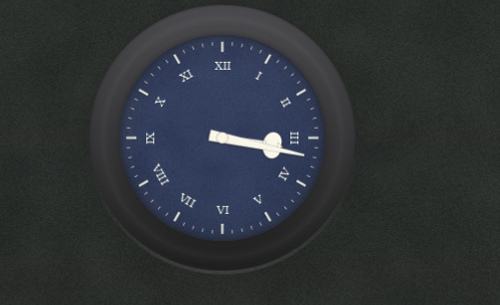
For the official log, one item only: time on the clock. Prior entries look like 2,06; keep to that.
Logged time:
3,17
